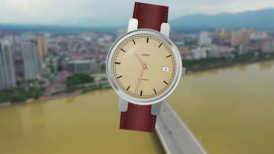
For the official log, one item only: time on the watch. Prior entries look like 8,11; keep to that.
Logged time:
10,32
